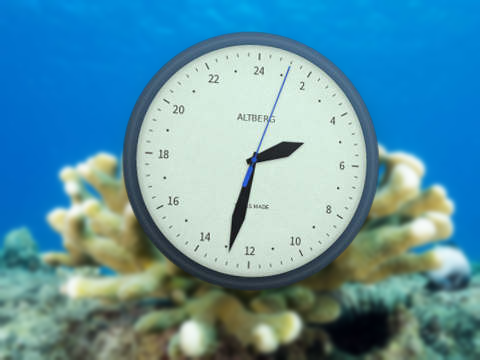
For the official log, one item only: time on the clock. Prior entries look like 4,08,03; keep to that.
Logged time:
4,32,03
